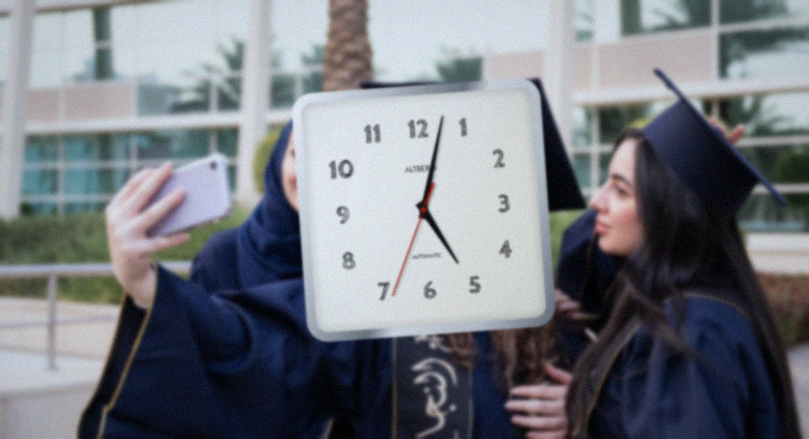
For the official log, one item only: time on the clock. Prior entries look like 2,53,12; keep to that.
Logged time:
5,02,34
